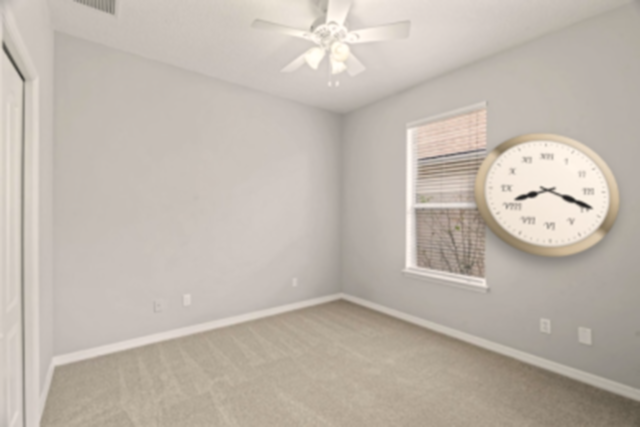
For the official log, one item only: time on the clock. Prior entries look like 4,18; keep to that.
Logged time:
8,19
